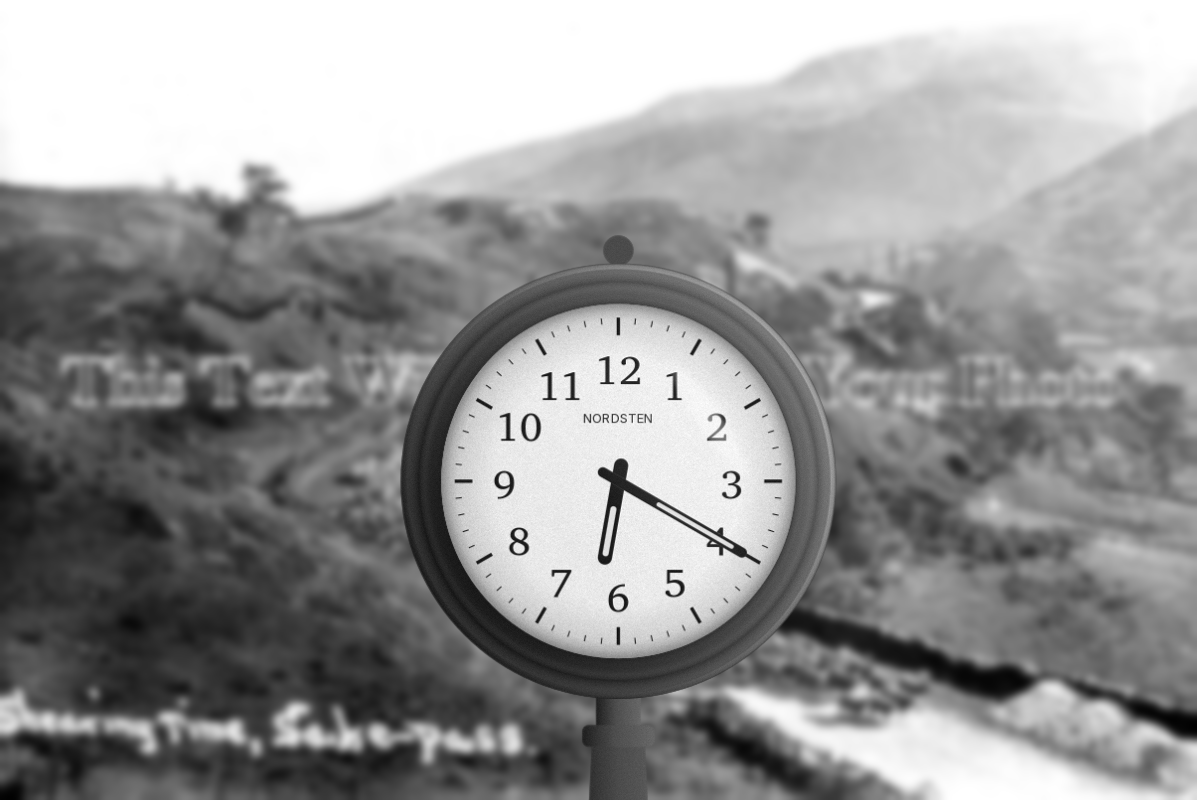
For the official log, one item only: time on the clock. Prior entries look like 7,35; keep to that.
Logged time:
6,20
